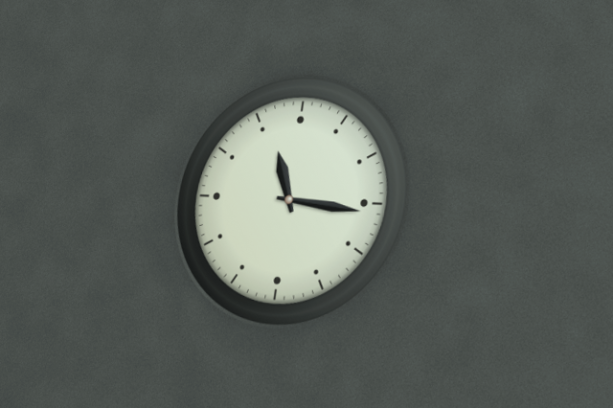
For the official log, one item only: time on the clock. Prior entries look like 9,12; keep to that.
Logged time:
11,16
